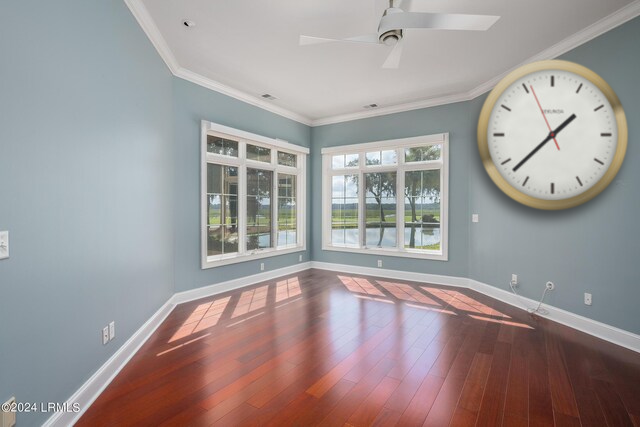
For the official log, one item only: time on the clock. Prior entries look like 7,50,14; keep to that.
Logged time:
1,37,56
